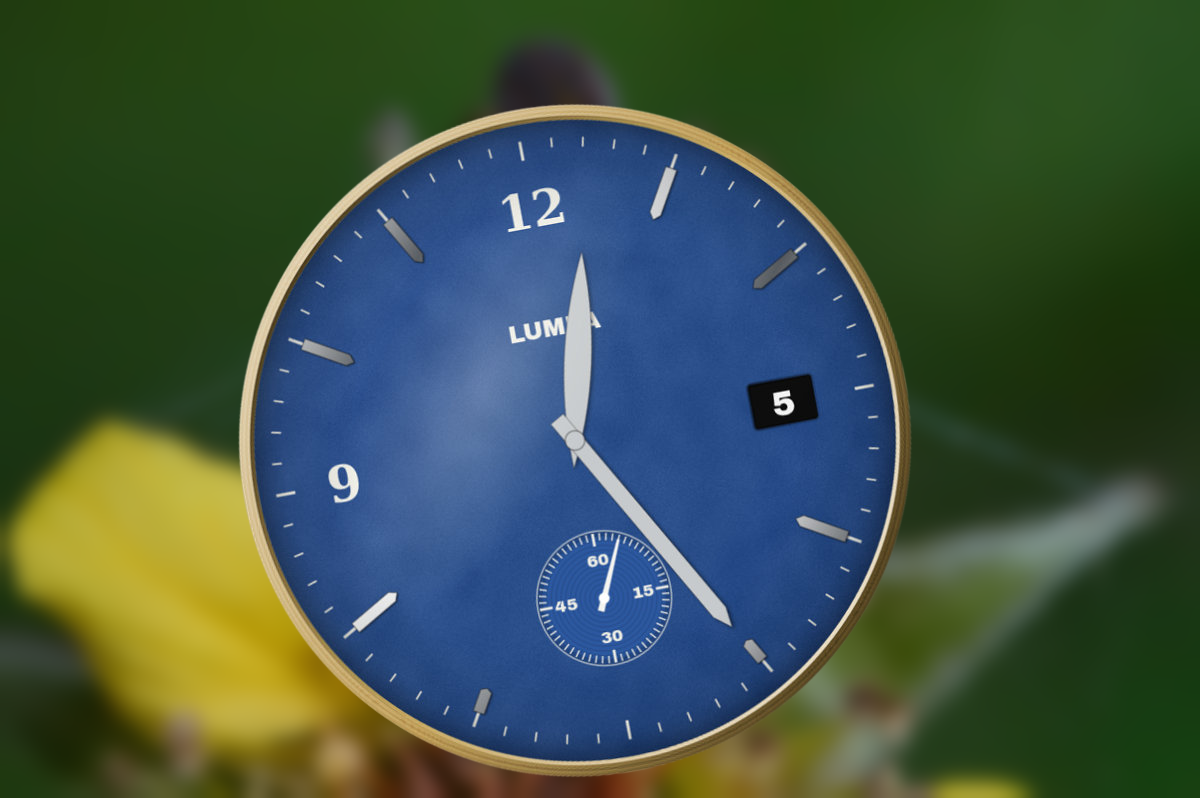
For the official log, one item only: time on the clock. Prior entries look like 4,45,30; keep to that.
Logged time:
12,25,04
